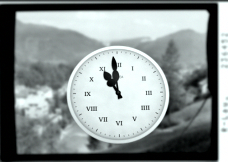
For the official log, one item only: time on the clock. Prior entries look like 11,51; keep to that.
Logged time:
10,59
